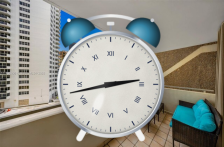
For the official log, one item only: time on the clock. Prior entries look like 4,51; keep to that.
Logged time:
2,43
